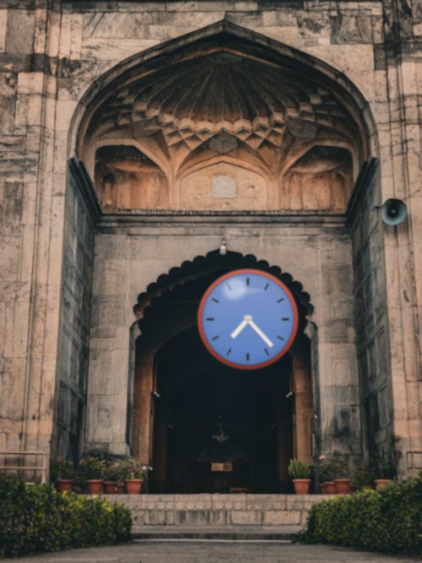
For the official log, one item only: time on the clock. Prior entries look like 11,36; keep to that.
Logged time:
7,23
